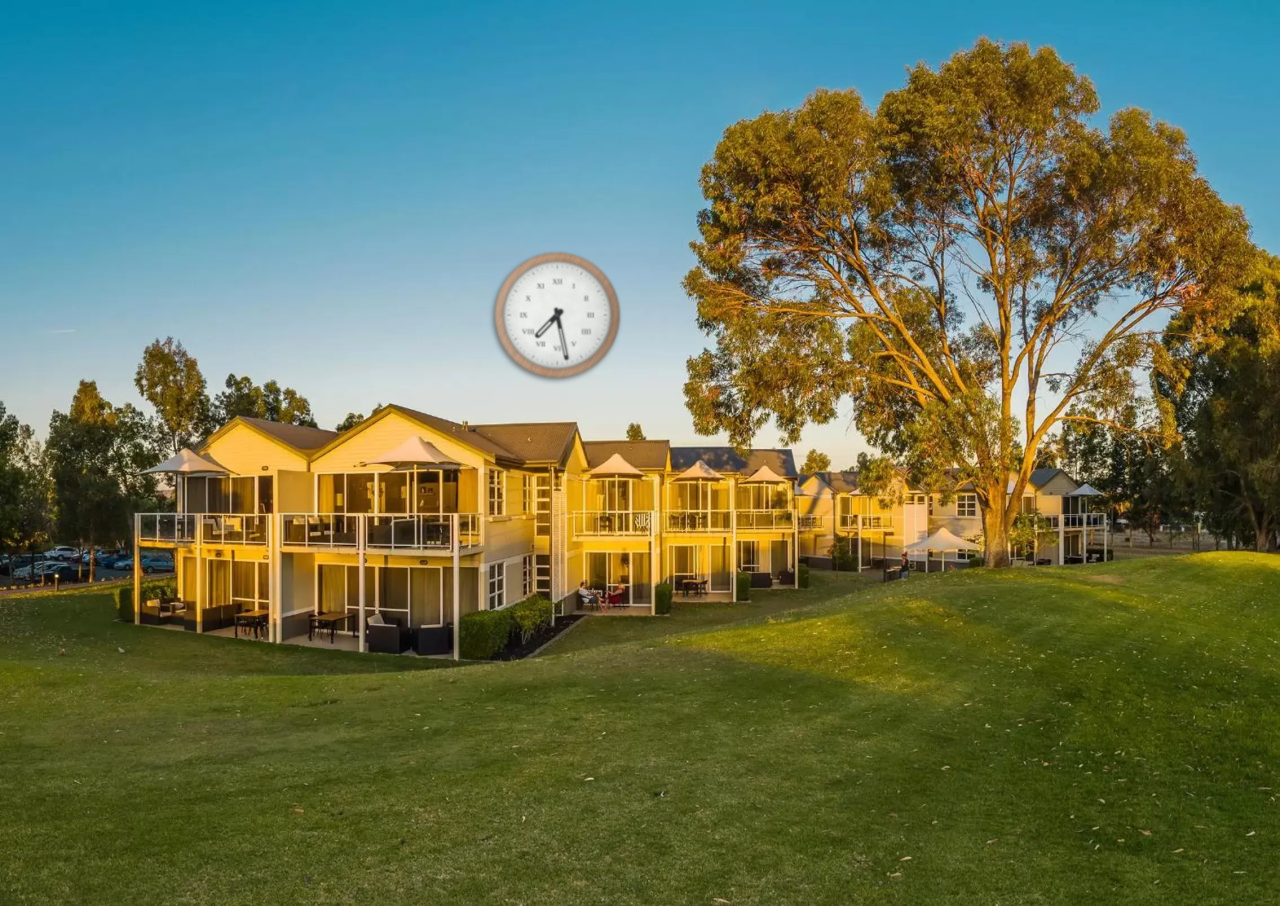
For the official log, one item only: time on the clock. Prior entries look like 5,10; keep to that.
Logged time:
7,28
